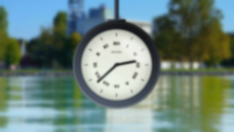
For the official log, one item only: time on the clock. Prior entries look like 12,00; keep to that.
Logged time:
2,38
